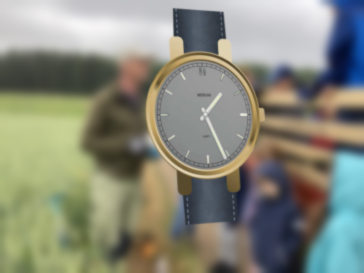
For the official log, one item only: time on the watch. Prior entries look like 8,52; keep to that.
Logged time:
1,26
